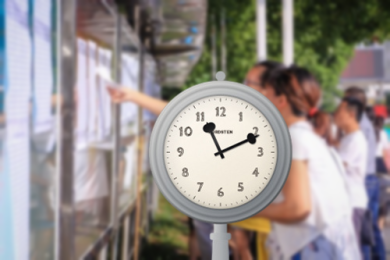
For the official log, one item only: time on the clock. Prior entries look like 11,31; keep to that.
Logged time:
11,11
